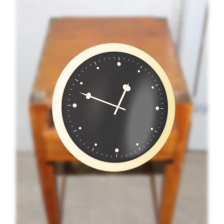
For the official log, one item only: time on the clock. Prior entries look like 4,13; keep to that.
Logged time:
12,48
